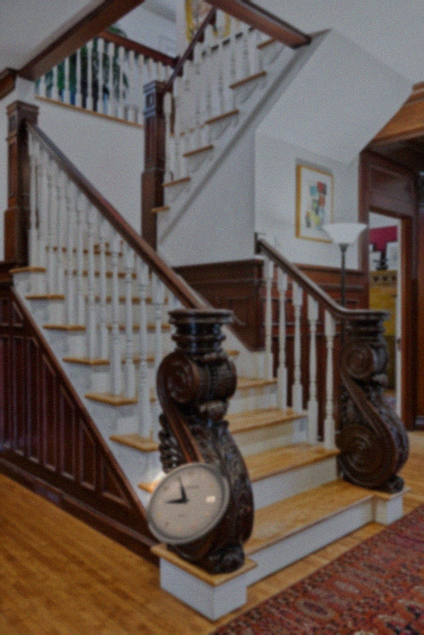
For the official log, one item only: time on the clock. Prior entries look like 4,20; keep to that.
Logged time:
8,56
